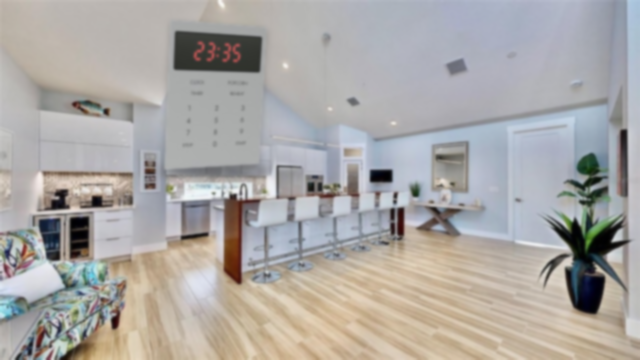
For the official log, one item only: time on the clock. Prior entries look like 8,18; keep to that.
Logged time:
23,35
